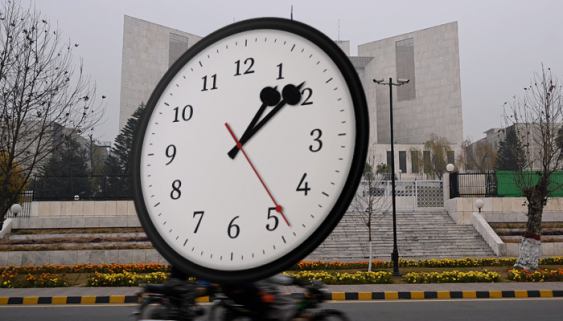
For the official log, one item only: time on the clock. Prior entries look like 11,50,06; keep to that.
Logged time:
1,08,24
